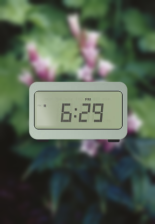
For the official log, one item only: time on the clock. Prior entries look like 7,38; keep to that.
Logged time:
6,29
